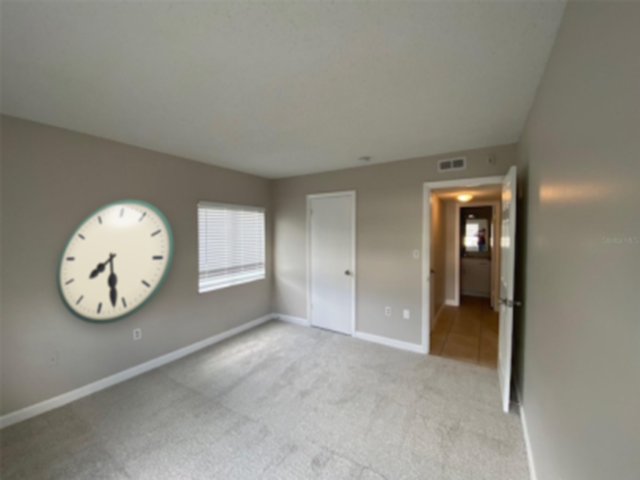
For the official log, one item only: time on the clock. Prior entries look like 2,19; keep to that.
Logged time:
7,27
